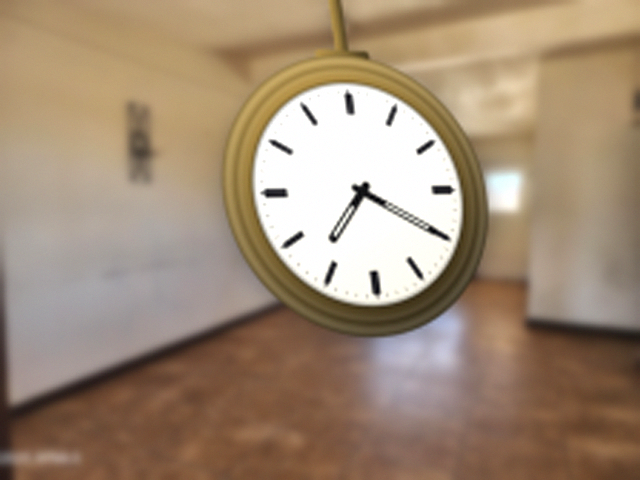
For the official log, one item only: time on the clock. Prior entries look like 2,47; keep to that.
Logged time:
7,20
